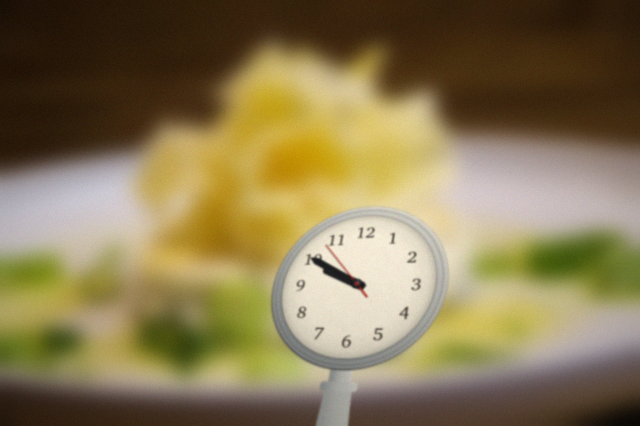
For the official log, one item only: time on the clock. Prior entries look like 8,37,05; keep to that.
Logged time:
9,49,53
